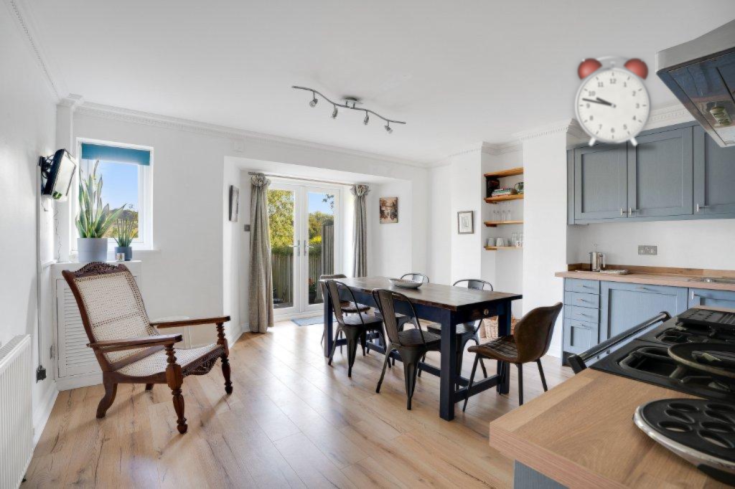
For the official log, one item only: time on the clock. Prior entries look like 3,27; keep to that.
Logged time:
9,47
